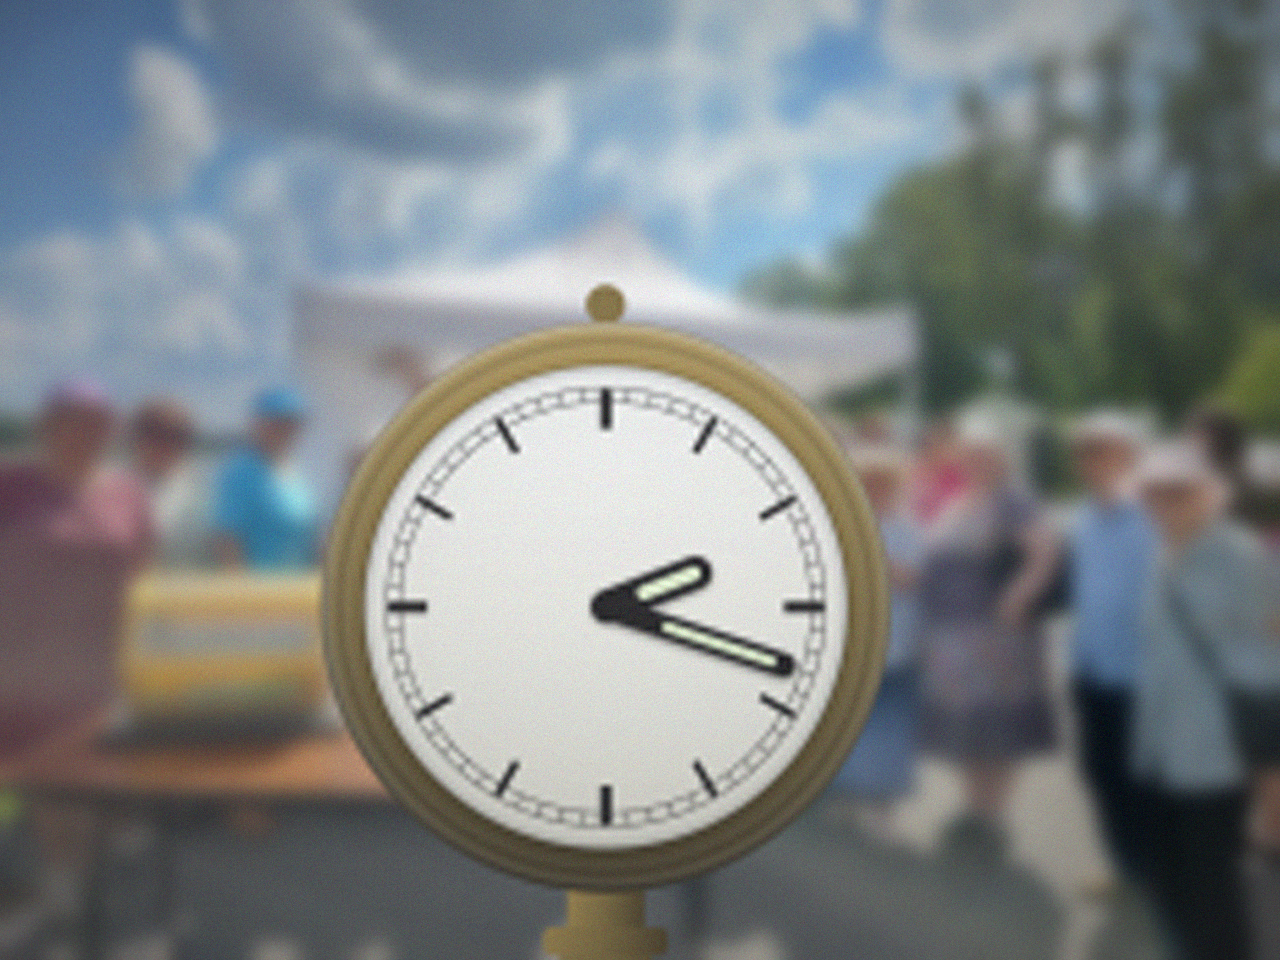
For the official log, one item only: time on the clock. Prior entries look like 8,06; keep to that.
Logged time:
2,18
